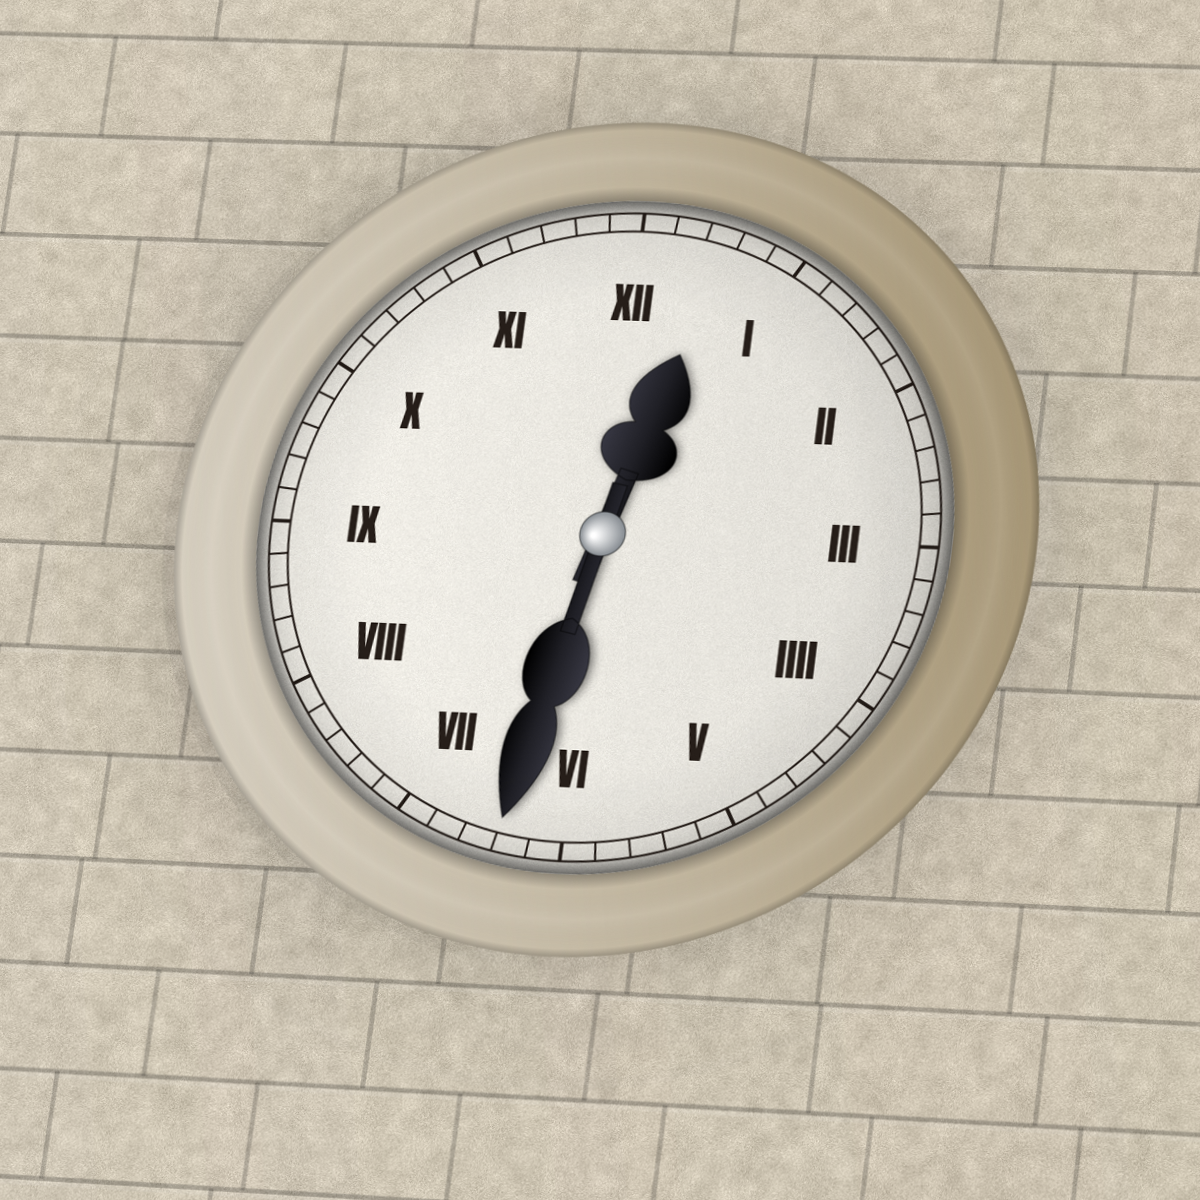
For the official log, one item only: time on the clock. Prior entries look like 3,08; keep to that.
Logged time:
12,32
